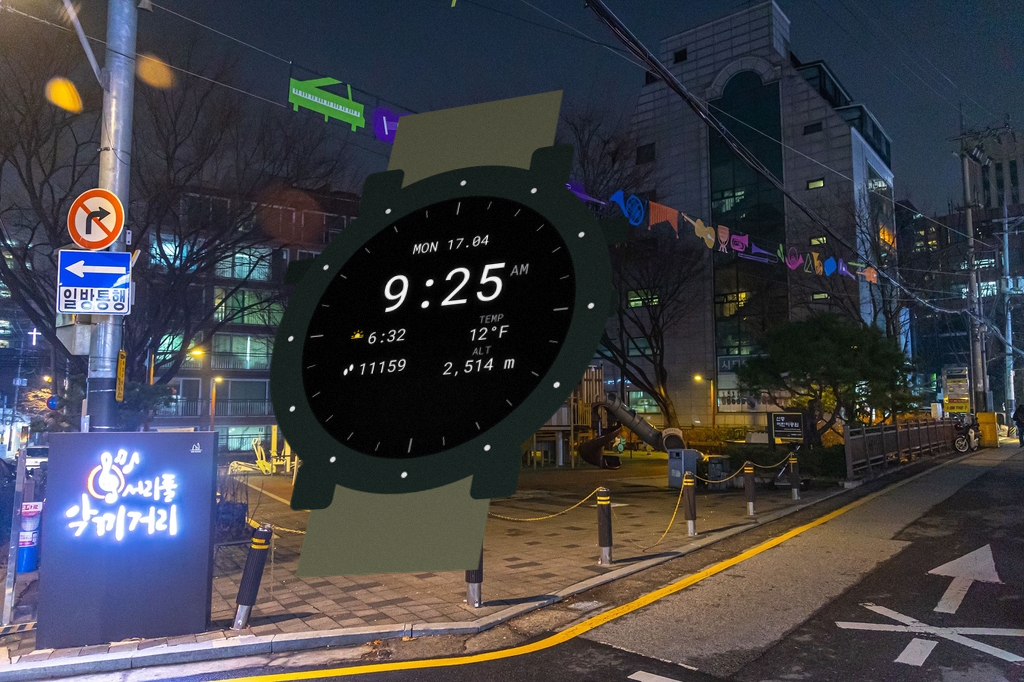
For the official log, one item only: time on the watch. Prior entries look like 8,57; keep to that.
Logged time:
9,25
